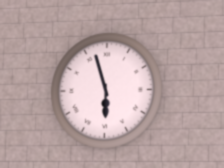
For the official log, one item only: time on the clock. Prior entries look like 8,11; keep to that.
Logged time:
5,57
